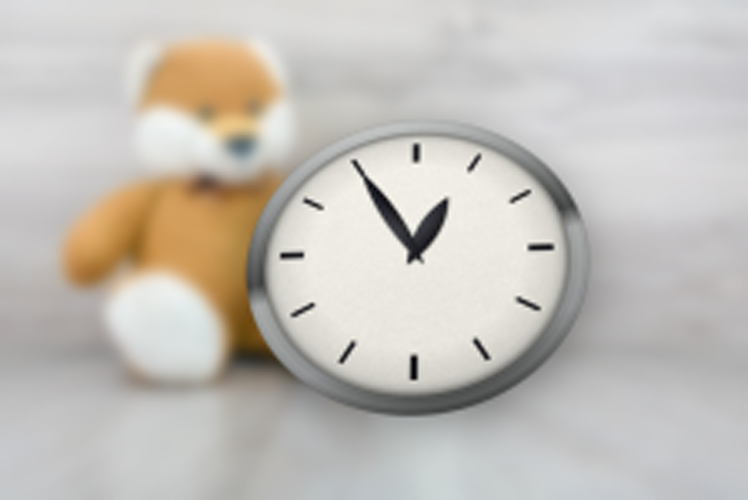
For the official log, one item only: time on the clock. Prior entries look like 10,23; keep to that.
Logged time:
12,55
